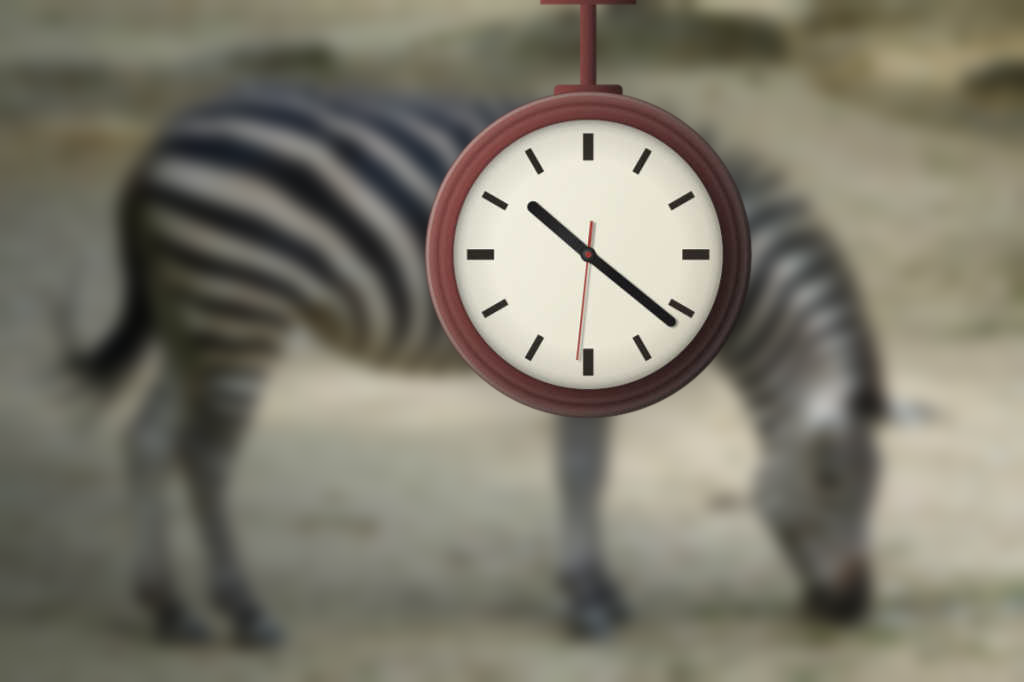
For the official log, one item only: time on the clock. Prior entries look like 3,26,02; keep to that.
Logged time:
10,21,31
